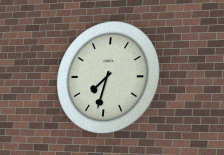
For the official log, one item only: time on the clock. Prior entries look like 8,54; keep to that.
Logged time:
7,32
